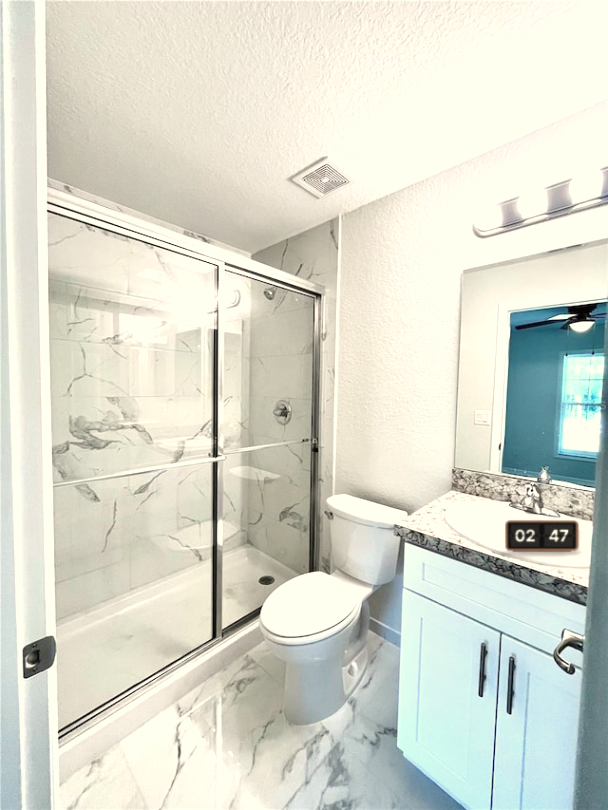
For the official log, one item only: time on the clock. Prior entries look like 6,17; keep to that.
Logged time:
2,47
